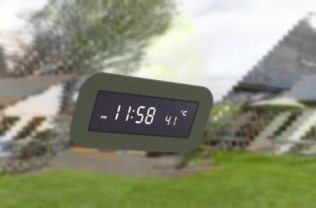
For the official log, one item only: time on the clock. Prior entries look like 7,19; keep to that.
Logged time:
11,58
